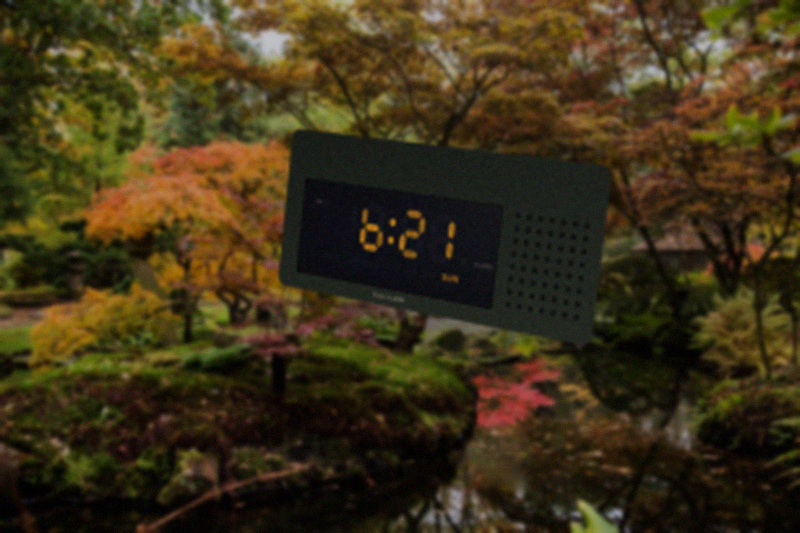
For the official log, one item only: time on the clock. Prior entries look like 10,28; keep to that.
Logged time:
6,21
